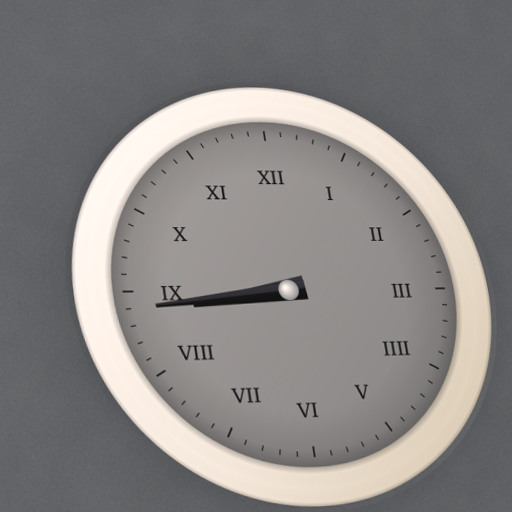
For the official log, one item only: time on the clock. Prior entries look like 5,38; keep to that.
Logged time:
8,44
